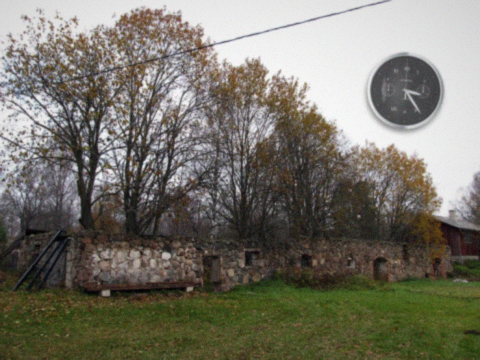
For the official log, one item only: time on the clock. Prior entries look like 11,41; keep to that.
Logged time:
3,24
